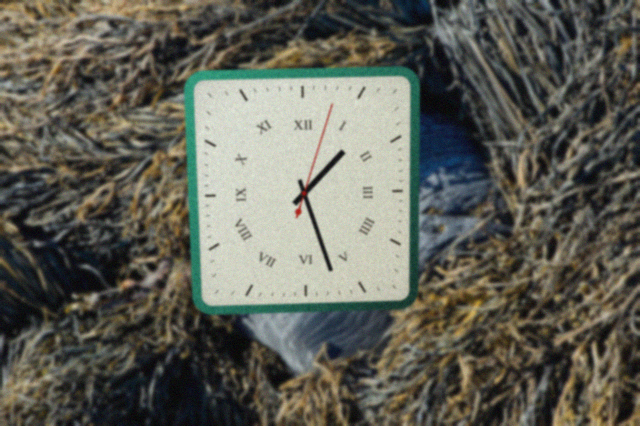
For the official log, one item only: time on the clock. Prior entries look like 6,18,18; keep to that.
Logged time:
1,27,03
